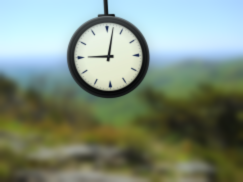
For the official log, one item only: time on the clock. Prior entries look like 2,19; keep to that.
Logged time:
9,02
